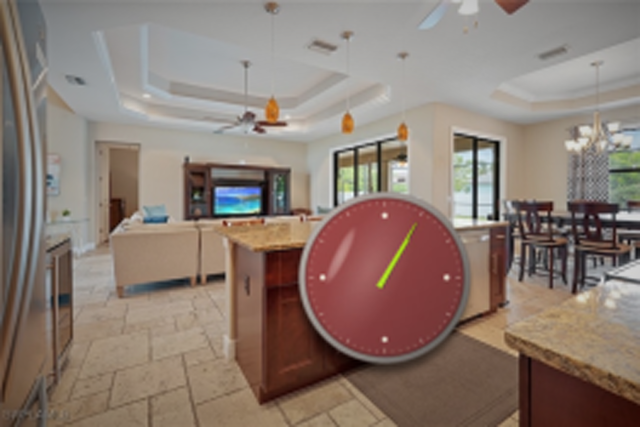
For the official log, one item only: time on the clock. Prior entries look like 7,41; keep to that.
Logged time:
1,05
